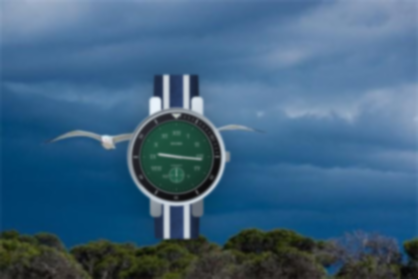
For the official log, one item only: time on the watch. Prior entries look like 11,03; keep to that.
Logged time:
9,16
